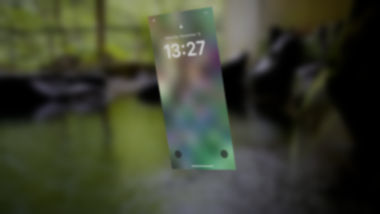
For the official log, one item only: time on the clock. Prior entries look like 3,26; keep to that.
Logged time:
13,27
